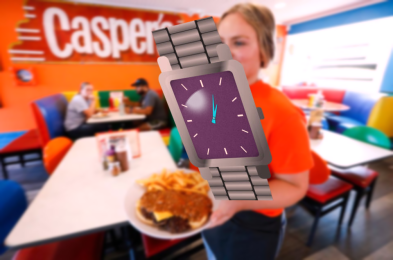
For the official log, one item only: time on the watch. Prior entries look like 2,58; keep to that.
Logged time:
1,03
